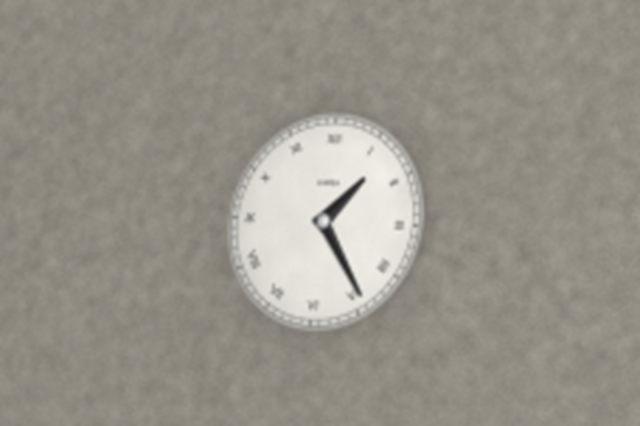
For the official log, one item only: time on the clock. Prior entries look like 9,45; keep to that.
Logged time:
1,24
